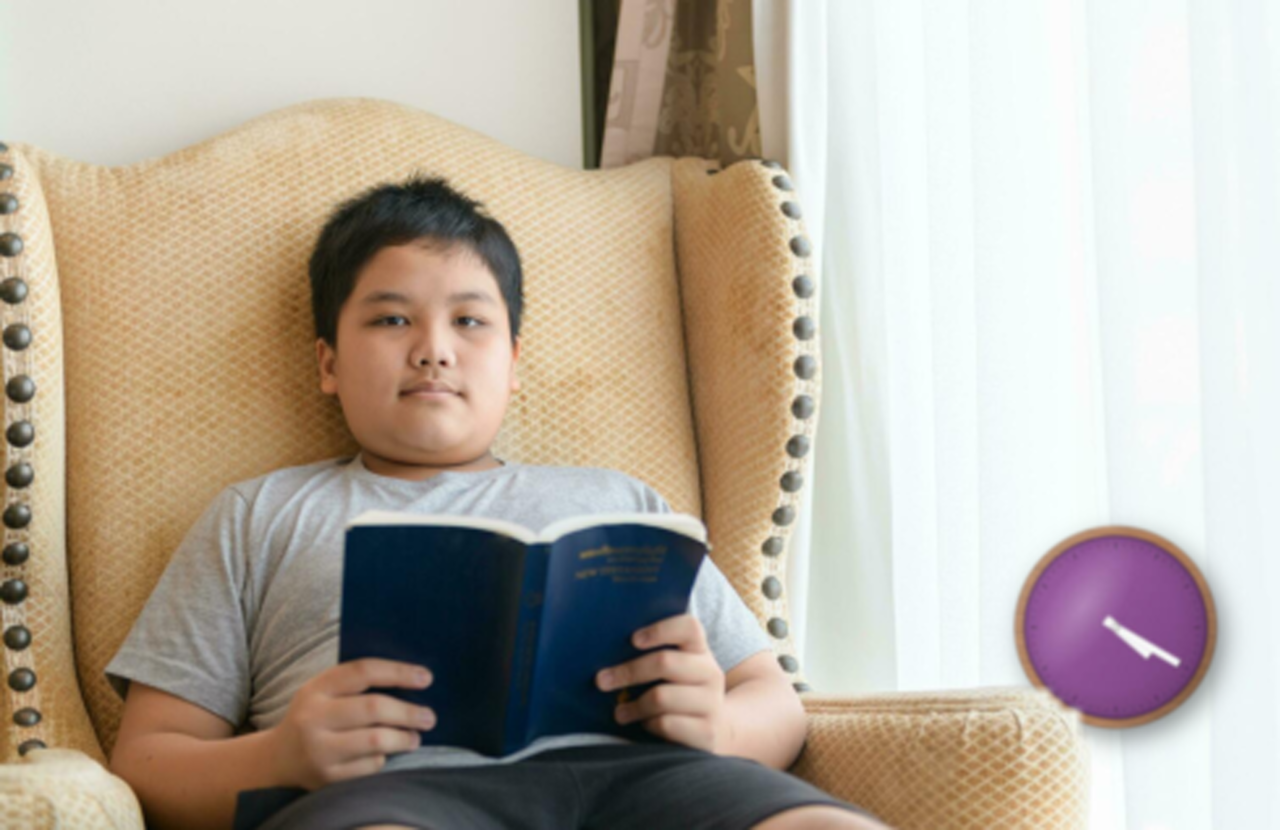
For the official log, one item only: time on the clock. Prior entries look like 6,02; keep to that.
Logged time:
4,20
